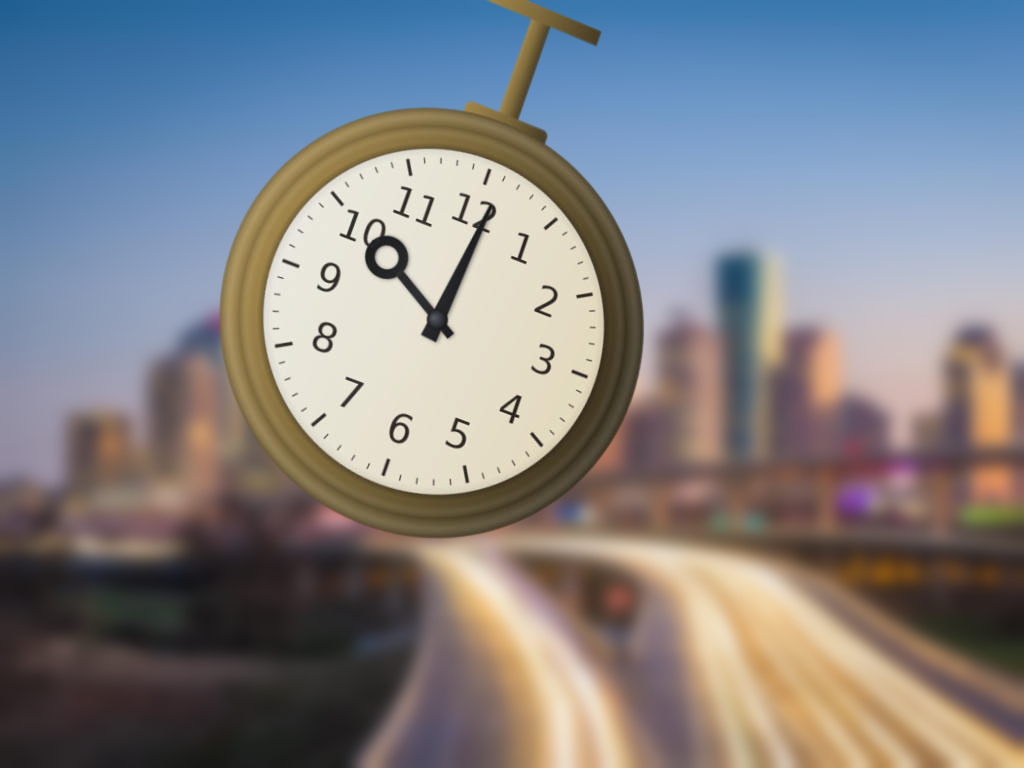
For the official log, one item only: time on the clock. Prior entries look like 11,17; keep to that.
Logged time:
10,01
